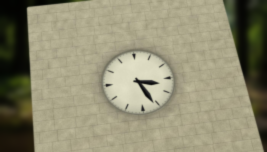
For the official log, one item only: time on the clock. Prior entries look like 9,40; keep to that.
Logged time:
3,26
